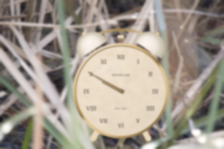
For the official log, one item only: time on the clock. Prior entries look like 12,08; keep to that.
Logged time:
9,50
